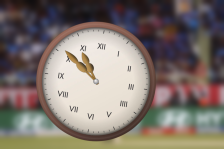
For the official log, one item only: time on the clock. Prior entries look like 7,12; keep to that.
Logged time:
10,51
